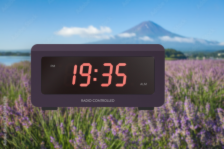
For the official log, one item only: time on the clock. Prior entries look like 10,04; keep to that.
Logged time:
19,35
